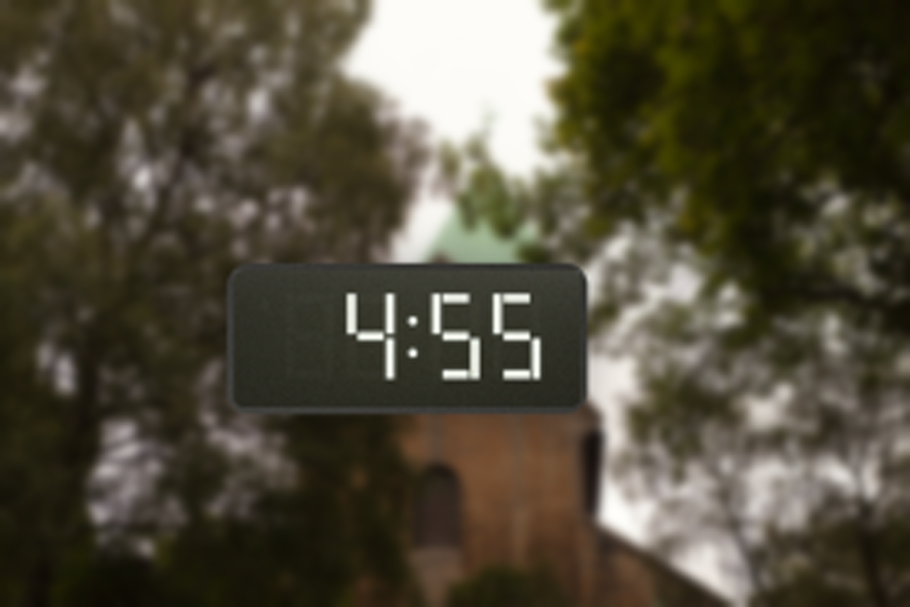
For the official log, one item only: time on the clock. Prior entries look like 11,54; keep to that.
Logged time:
4,55
